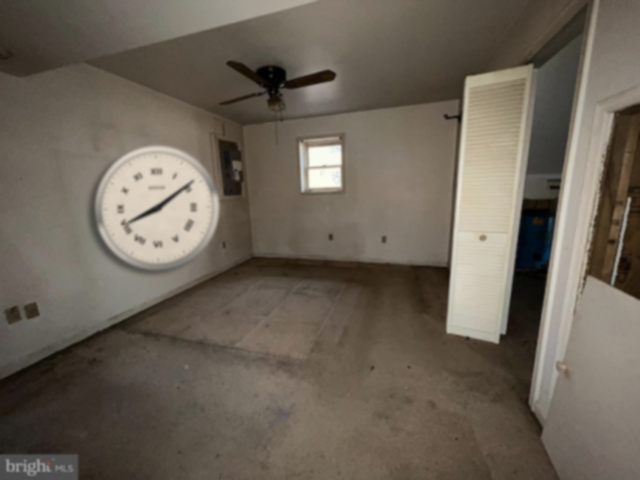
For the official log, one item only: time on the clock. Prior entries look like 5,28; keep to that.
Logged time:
8,09
